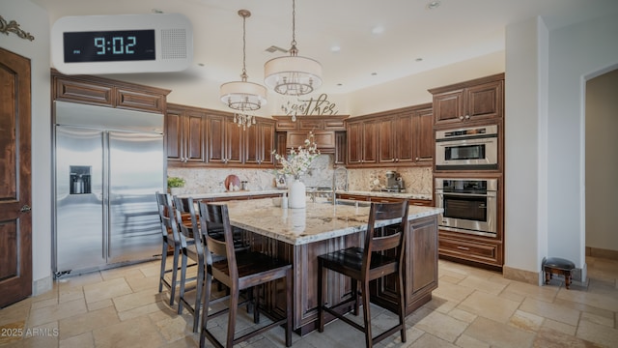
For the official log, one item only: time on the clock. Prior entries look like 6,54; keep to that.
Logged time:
9,02
